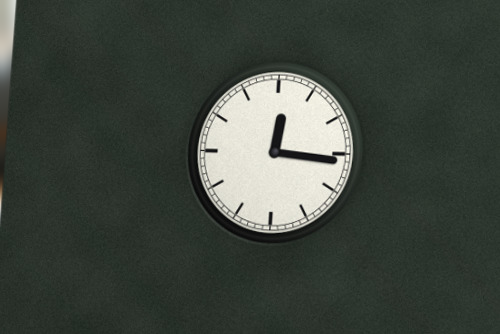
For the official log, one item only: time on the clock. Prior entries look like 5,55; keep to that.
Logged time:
12,16
